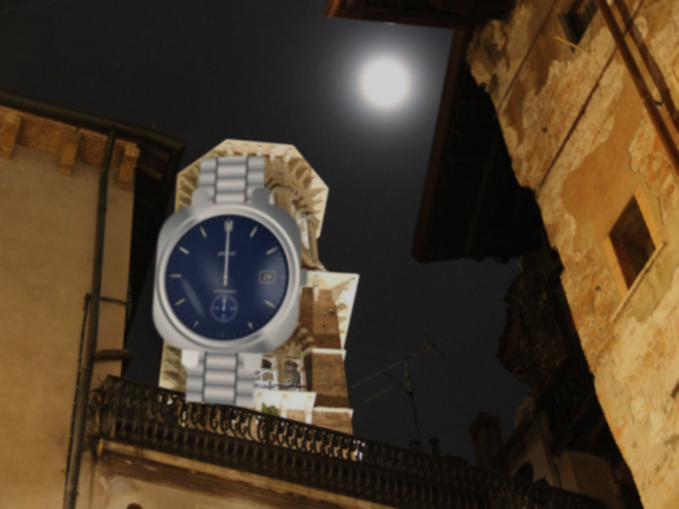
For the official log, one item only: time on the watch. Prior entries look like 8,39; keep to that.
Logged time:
12,00
